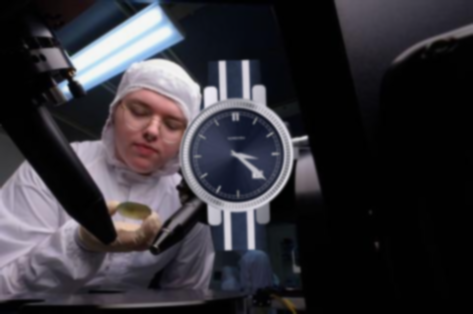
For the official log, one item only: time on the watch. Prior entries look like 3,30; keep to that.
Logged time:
3,22
